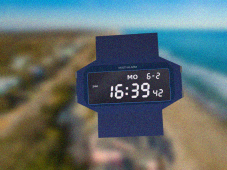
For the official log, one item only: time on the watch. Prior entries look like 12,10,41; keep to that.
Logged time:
16,39,42
